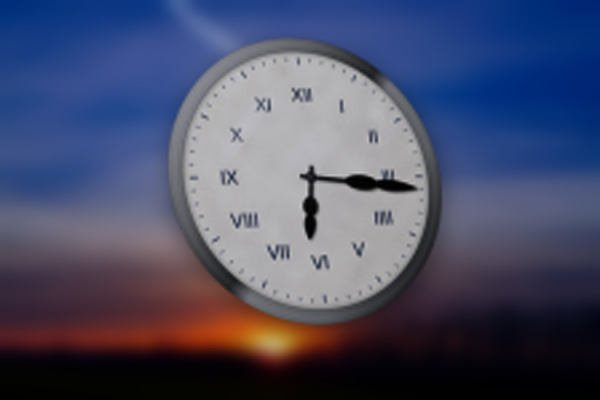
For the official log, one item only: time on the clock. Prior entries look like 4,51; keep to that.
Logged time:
6,16
